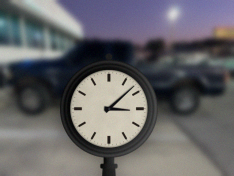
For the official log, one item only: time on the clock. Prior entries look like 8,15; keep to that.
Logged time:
3,08
